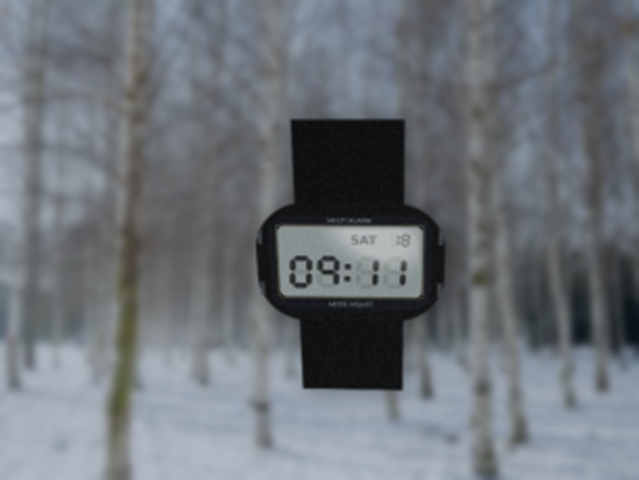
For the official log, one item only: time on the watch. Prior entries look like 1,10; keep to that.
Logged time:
9,11
